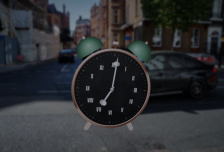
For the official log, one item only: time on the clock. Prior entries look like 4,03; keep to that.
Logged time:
7,01
